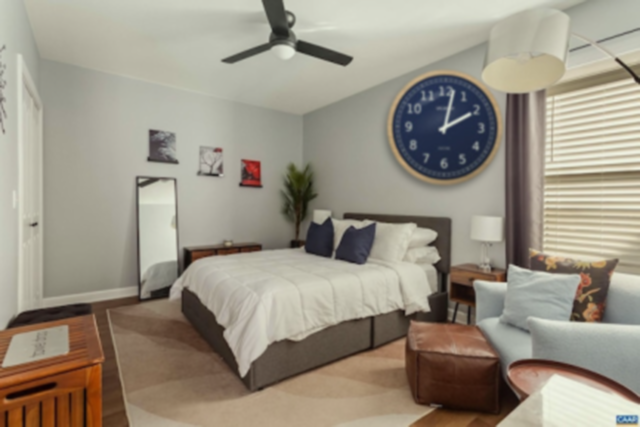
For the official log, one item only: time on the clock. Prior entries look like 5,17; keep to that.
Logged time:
2,02
